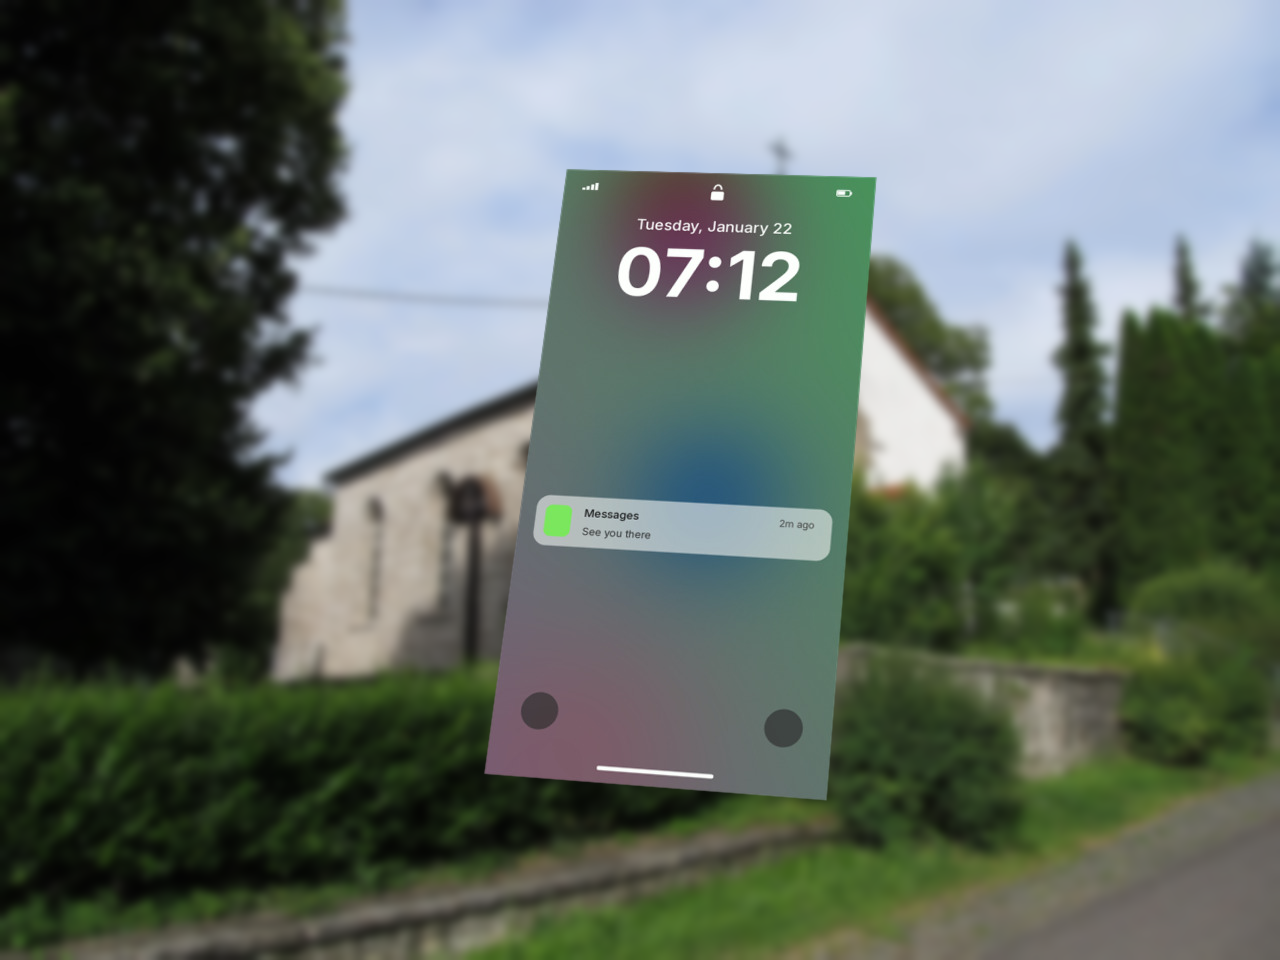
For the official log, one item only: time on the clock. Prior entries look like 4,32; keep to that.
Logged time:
7,12
